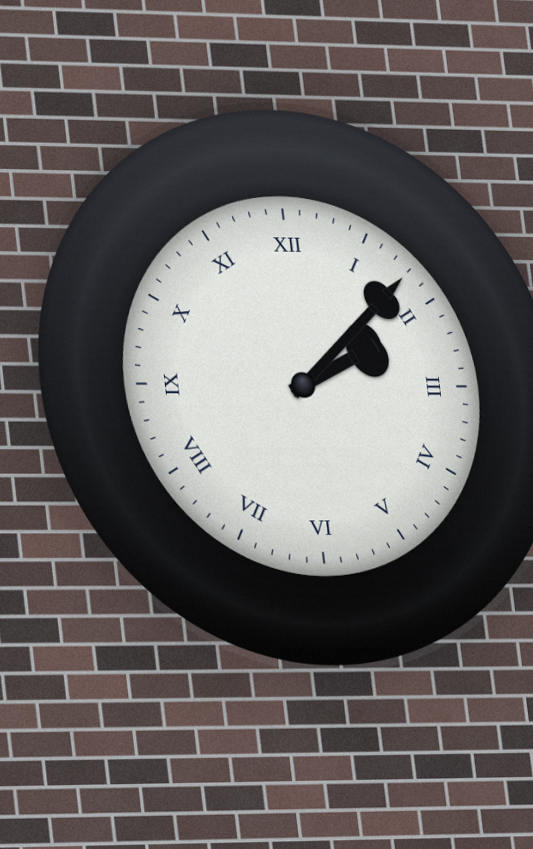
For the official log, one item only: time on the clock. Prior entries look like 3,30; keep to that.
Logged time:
2,08
